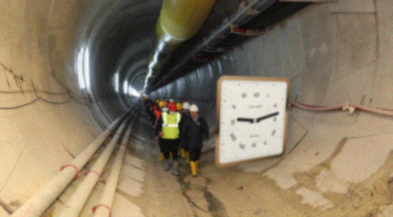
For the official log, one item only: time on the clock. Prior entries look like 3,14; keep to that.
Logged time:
9,13
